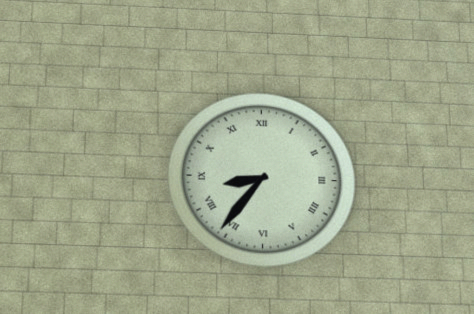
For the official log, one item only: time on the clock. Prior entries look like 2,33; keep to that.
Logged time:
8,36
